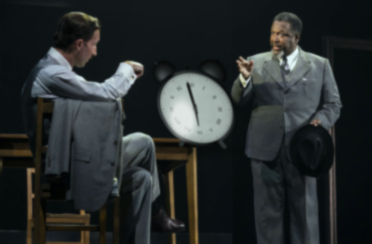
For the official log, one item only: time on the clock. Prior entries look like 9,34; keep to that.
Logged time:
5,59
